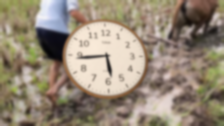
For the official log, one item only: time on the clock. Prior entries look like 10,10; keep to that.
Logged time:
5,44
